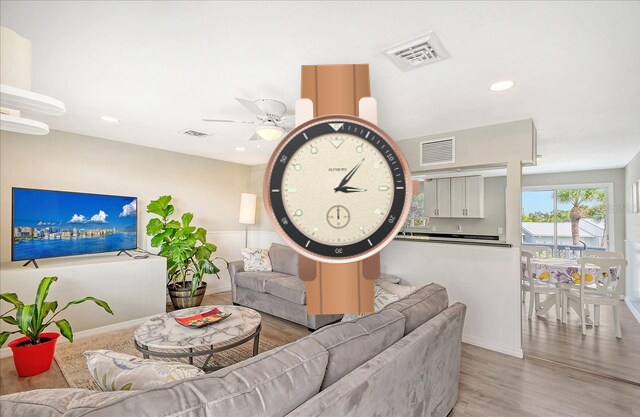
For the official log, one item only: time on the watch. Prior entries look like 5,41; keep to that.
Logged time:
3,07
